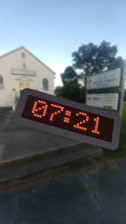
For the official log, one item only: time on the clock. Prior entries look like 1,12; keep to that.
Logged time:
7,21
